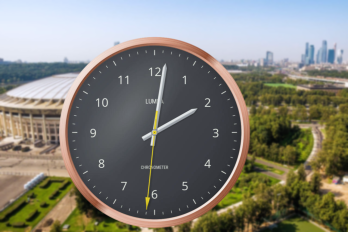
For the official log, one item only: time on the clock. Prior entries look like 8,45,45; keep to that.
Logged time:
2,01,31
